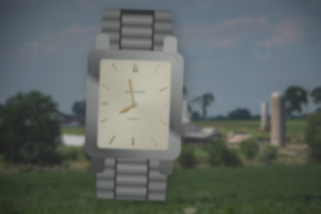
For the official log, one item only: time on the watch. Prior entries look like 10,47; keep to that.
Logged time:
7,58
